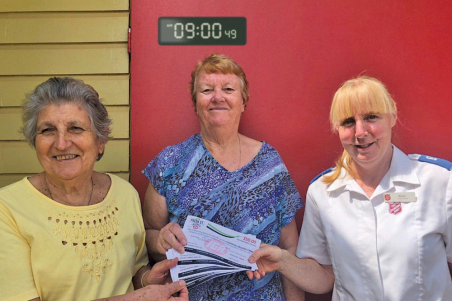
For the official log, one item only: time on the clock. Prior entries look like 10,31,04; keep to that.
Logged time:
9,00,49
